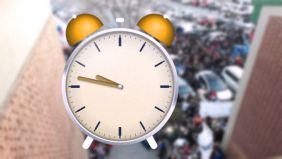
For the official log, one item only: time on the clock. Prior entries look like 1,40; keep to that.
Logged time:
9,47
